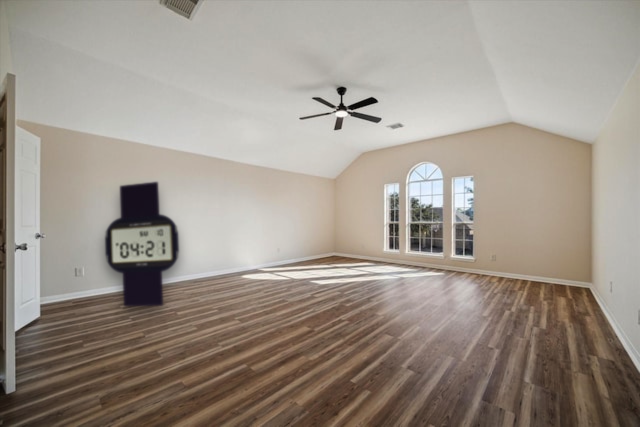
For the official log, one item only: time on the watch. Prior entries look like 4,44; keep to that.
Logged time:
4,21
